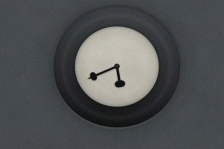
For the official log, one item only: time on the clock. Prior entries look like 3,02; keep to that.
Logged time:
5,41
